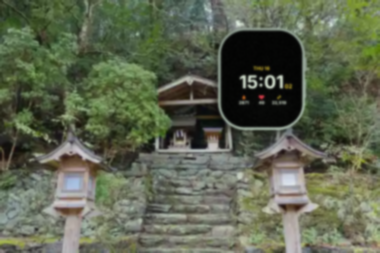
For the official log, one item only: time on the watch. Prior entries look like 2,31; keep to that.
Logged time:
15,01
